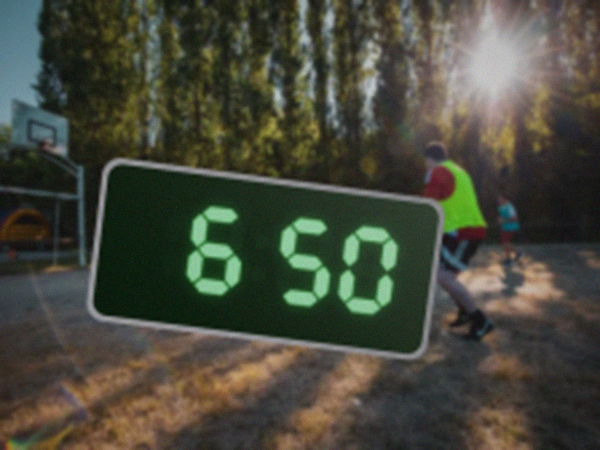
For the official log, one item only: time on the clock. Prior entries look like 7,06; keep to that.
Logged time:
6,50
